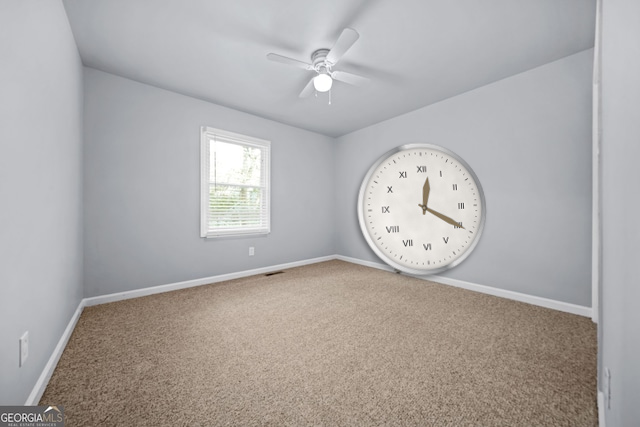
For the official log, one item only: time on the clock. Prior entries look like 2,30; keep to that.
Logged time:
12,20
